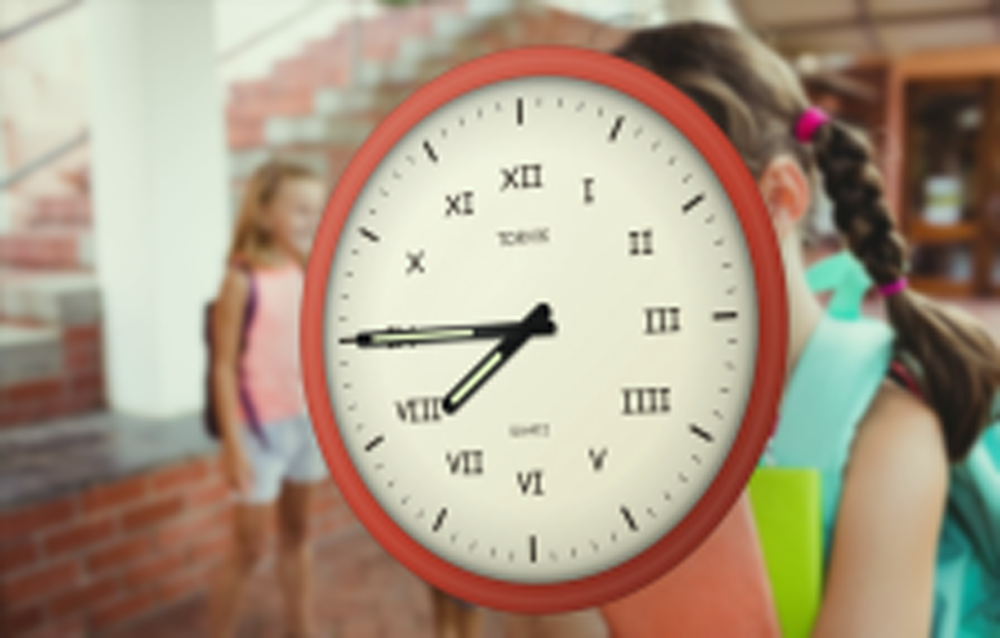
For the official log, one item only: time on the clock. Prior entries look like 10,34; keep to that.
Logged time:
7,45
